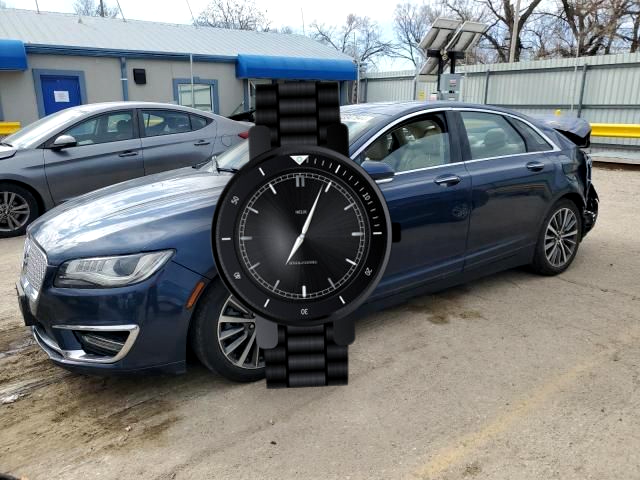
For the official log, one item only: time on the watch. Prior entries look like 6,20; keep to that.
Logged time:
7,04
